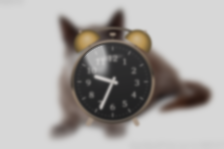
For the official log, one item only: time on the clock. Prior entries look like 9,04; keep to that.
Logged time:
9,34
